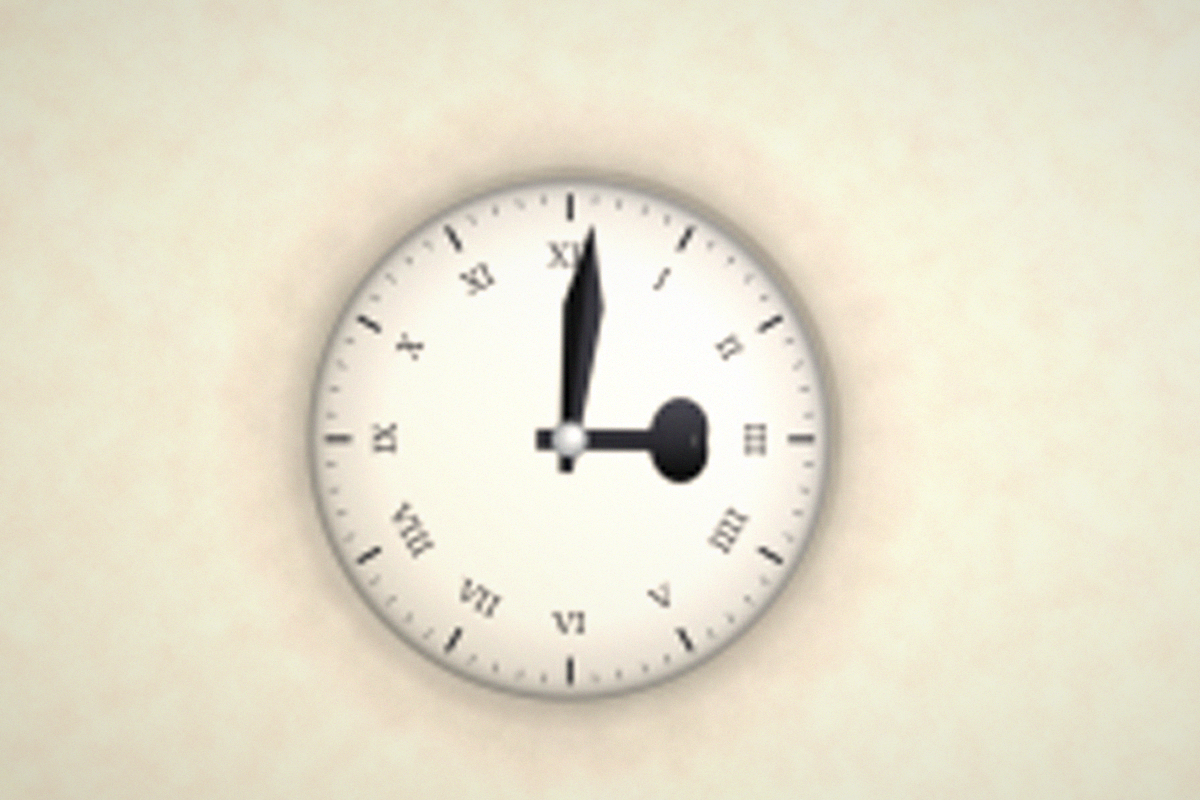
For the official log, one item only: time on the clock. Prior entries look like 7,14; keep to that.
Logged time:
3,01
